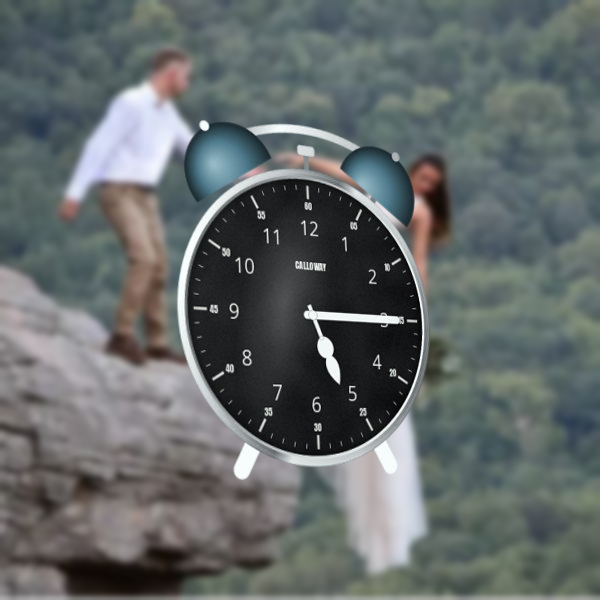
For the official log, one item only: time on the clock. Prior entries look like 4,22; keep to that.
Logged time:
5,15
